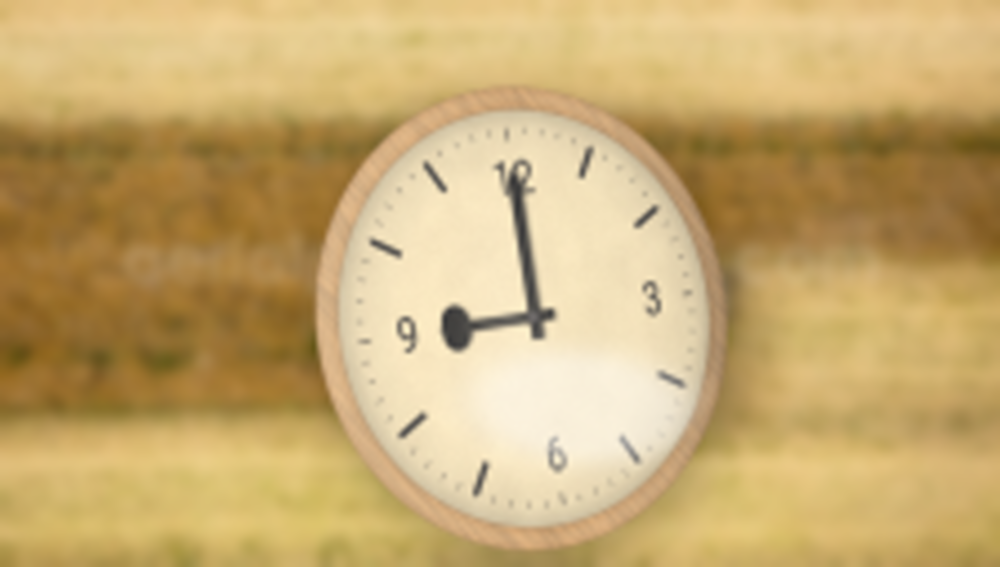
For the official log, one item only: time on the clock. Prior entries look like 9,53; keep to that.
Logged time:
9,00
